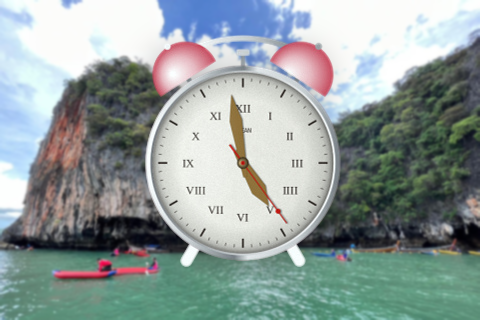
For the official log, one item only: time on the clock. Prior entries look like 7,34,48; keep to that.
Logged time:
4,58,24
